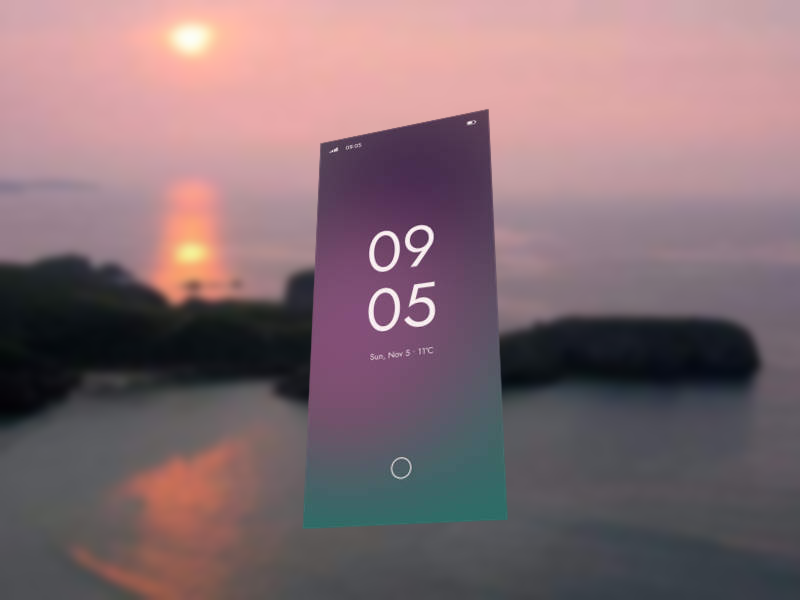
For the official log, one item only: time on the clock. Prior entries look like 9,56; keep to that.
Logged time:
9,05
